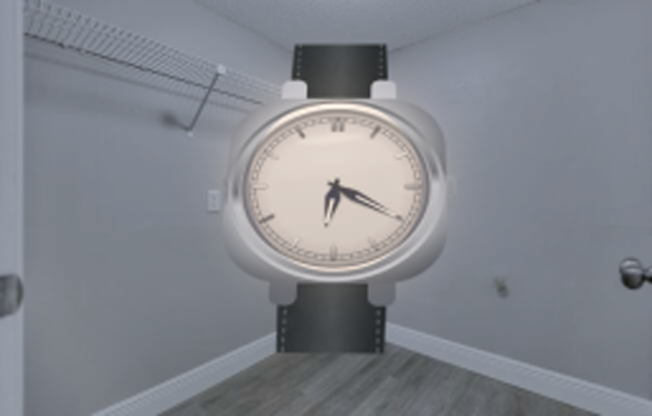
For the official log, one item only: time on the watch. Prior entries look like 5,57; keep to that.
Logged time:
6,20
